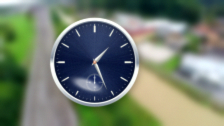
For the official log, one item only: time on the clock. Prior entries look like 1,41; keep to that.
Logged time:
1,26
